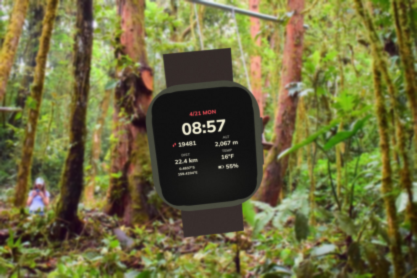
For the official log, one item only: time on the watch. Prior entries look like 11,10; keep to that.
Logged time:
8,57
